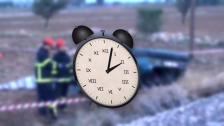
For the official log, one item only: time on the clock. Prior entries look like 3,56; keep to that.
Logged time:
2,03
